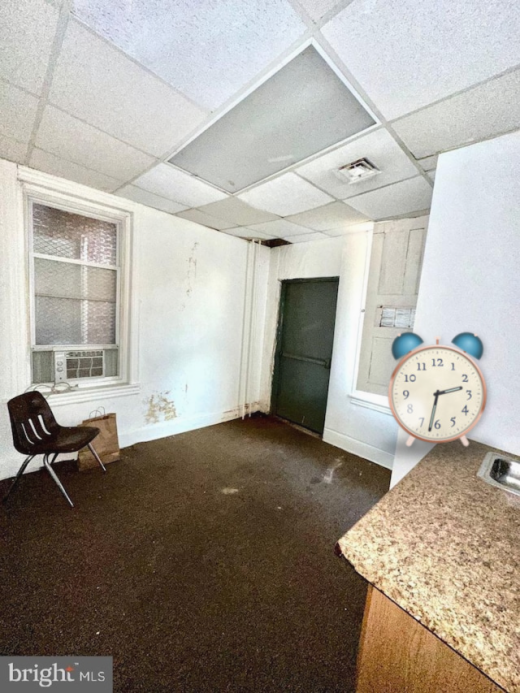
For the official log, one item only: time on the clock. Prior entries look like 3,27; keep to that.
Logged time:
2,32
